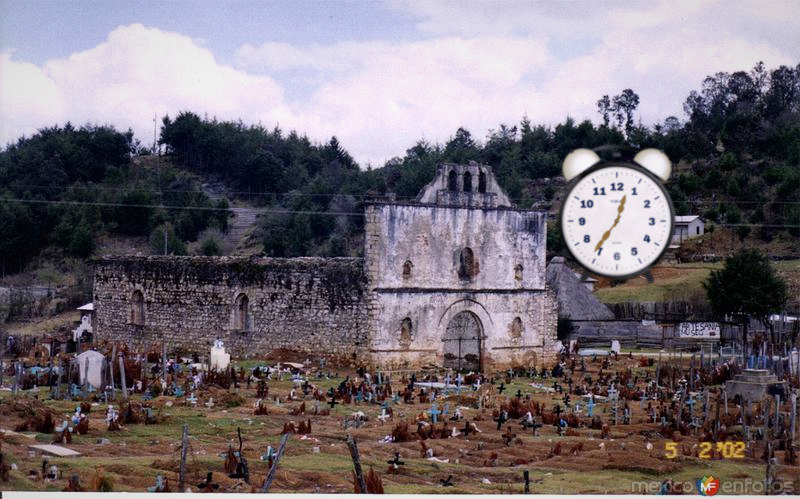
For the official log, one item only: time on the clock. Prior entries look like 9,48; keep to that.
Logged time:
12,36
